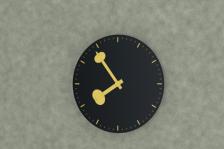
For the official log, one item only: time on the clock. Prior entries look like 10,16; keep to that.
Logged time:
7,54
